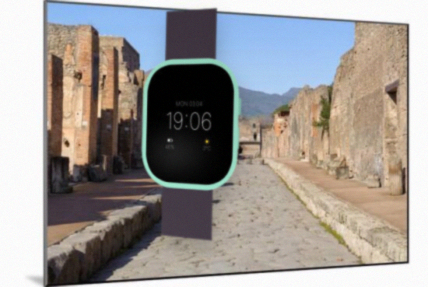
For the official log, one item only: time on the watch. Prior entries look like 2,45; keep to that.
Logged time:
19,06
